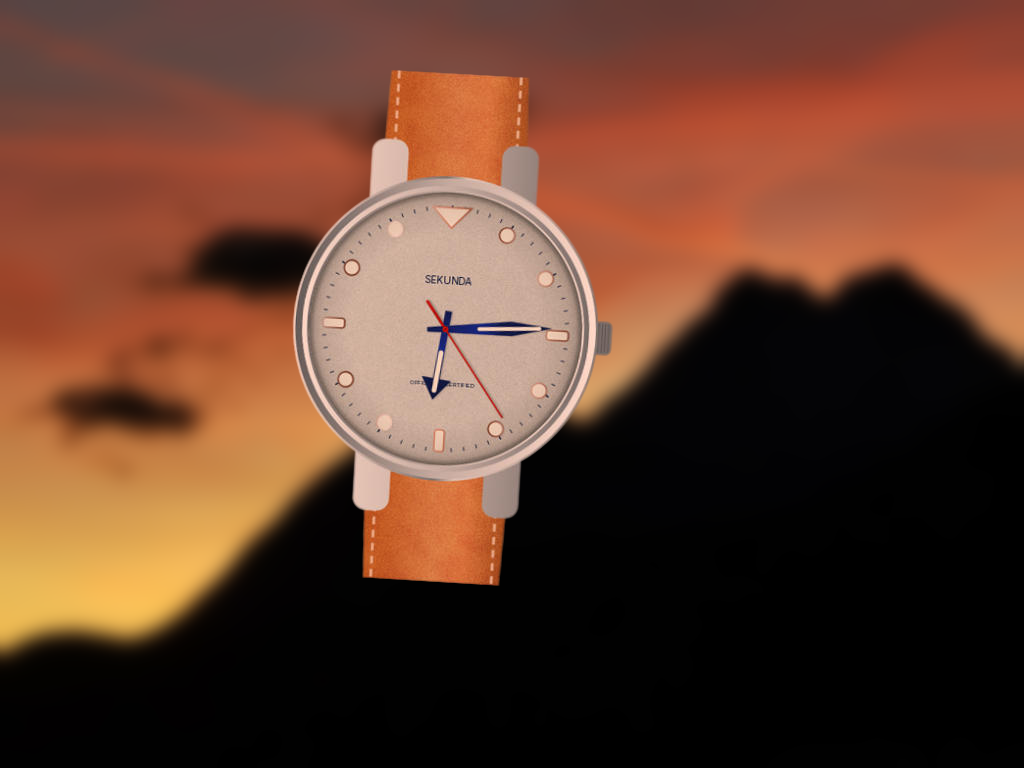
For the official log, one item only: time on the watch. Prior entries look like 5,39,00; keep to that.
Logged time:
6,14,24
